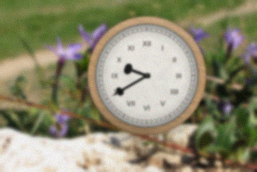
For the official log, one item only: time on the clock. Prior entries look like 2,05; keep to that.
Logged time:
9,40
